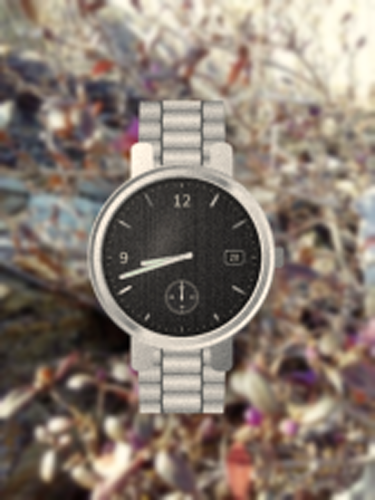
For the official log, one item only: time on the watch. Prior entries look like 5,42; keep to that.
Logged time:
8,42
